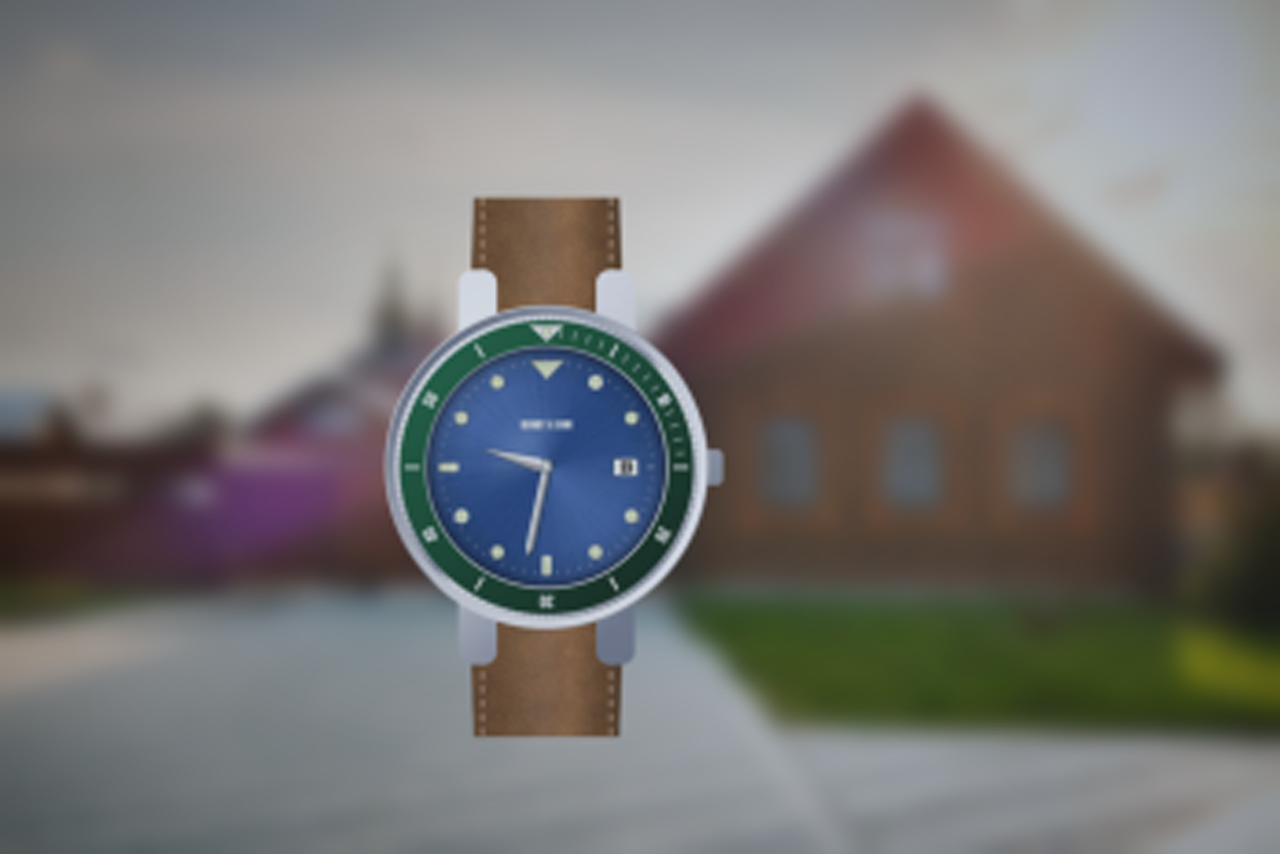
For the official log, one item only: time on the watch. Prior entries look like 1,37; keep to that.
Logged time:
9,32
